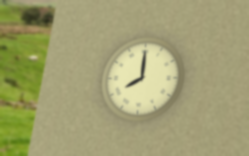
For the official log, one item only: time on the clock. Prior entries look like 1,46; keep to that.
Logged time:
8,00
